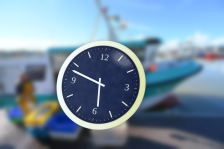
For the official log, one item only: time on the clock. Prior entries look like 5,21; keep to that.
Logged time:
5,48
